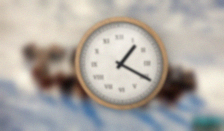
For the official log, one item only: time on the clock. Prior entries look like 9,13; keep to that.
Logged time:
1,20
